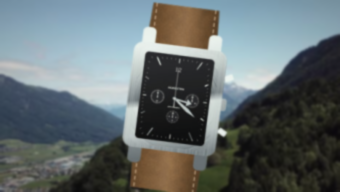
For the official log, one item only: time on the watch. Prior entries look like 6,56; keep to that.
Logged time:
3,21
